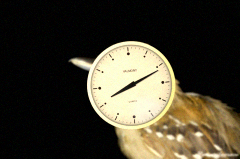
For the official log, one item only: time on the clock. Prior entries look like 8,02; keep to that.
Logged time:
8,11
